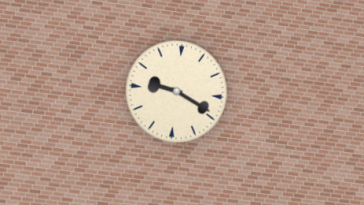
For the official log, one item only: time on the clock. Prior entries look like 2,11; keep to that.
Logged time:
9,19
